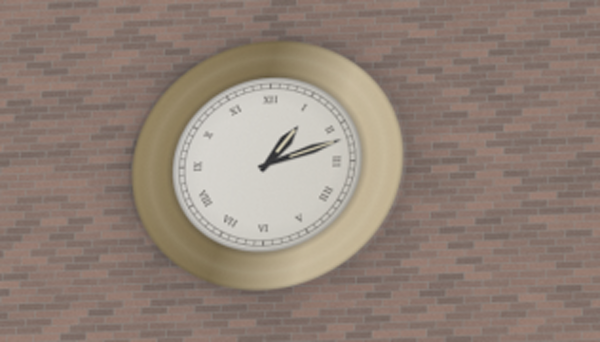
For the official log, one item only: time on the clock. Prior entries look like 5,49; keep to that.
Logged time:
1,12
